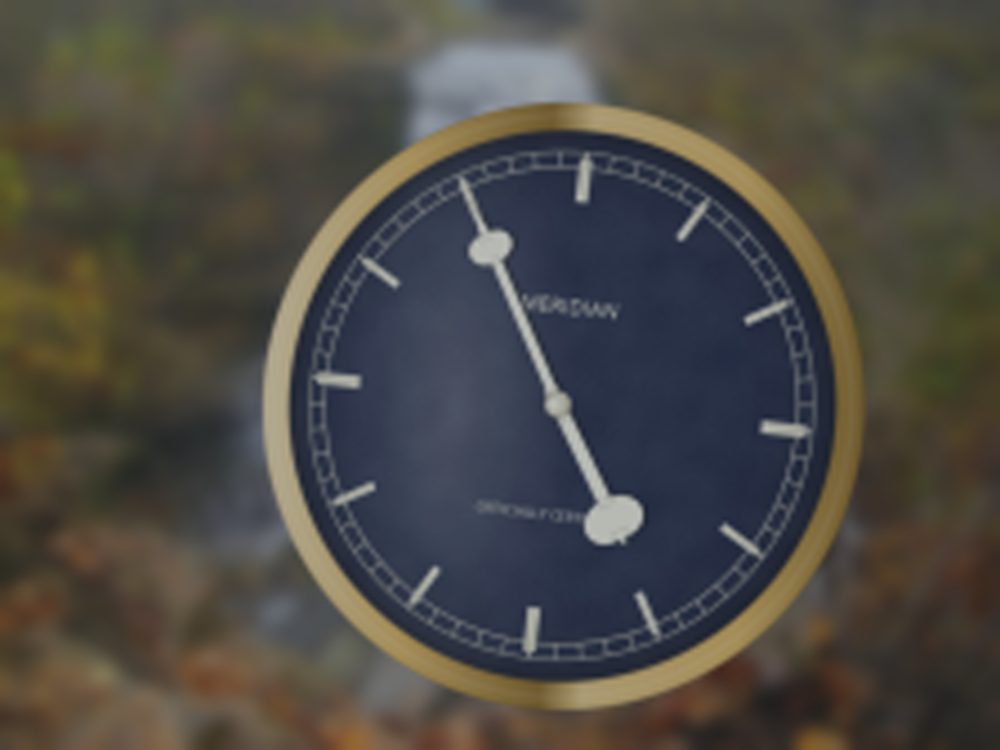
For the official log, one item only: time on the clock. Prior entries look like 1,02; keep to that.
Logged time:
4,55
